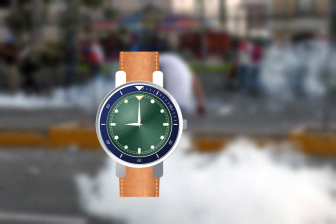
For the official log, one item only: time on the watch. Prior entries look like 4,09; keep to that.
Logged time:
9,00
